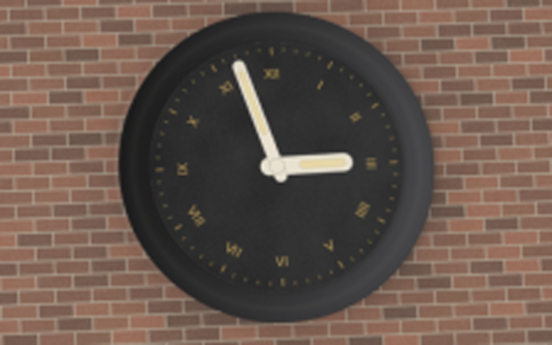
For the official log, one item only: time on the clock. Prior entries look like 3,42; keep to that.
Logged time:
2,57
